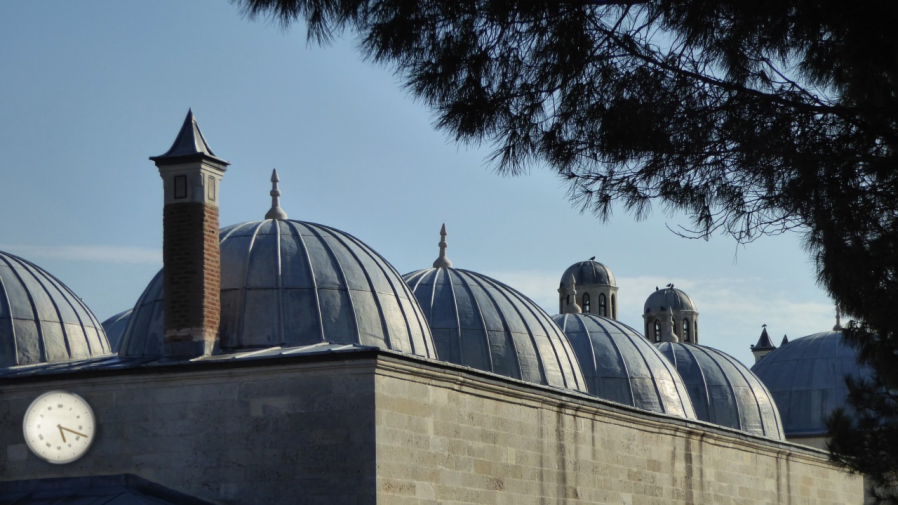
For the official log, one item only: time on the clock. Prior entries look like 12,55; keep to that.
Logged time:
5,18
